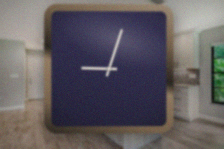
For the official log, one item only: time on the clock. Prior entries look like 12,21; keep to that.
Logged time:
9,03
